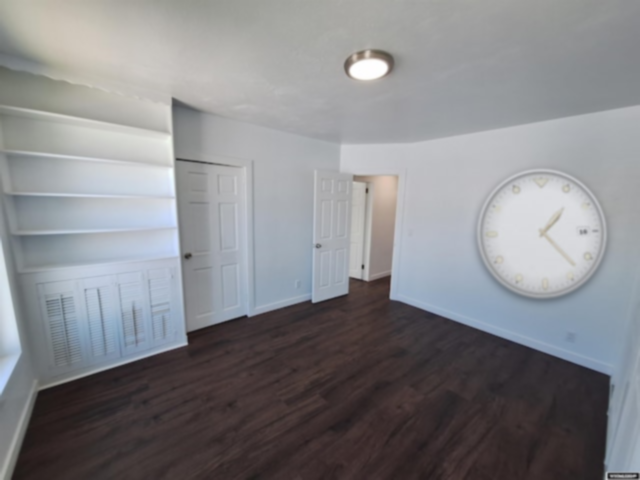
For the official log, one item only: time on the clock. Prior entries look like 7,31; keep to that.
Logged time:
1,23
